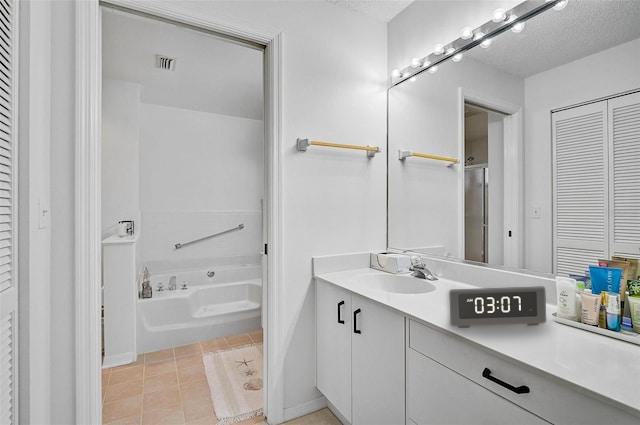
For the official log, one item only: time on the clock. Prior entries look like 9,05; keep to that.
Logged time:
3,07
